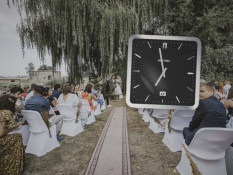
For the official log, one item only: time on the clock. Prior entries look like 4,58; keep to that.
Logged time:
6,58
